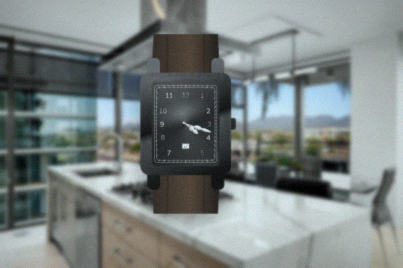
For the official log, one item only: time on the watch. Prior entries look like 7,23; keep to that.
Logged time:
4,18
